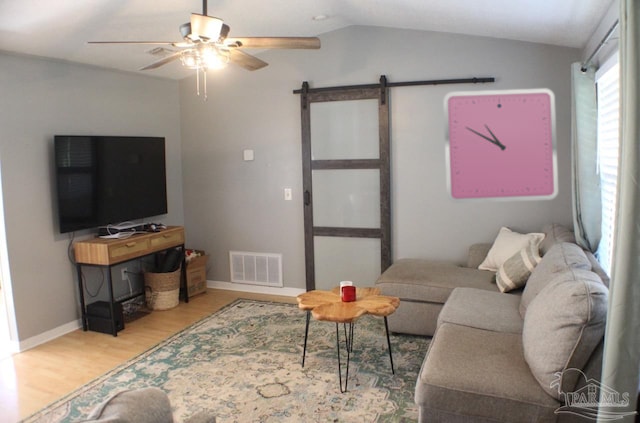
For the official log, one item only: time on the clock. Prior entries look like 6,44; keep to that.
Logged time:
10,50
